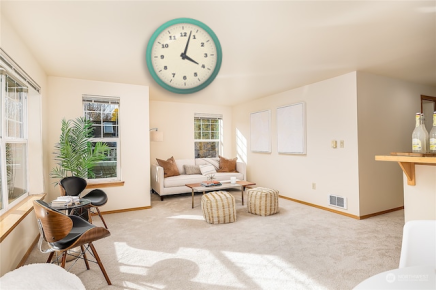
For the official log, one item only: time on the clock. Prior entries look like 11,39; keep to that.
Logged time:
4,03
